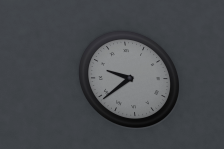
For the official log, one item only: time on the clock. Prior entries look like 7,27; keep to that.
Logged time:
9,39
